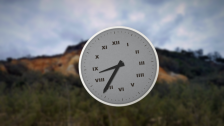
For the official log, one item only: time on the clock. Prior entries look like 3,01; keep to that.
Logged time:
8,36
